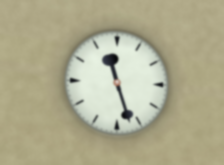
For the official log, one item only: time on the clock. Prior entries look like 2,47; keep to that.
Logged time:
11,27
